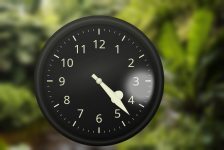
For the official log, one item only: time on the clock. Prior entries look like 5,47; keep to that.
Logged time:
4,23
